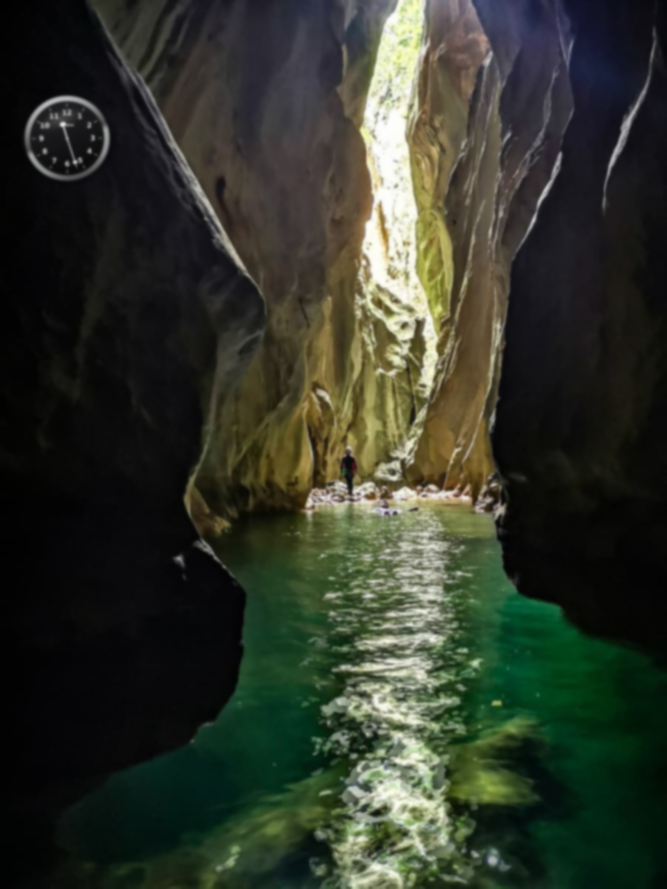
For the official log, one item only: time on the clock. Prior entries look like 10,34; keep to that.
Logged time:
11,27
